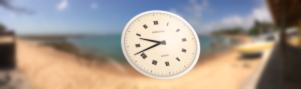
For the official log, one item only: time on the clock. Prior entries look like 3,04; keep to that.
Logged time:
9,42
